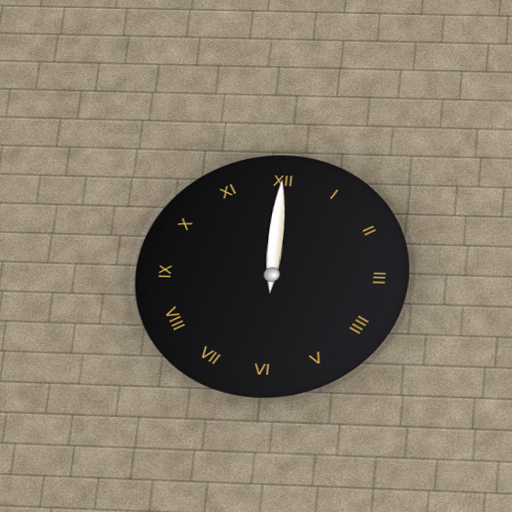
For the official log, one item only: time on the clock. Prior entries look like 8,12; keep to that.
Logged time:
12,00
